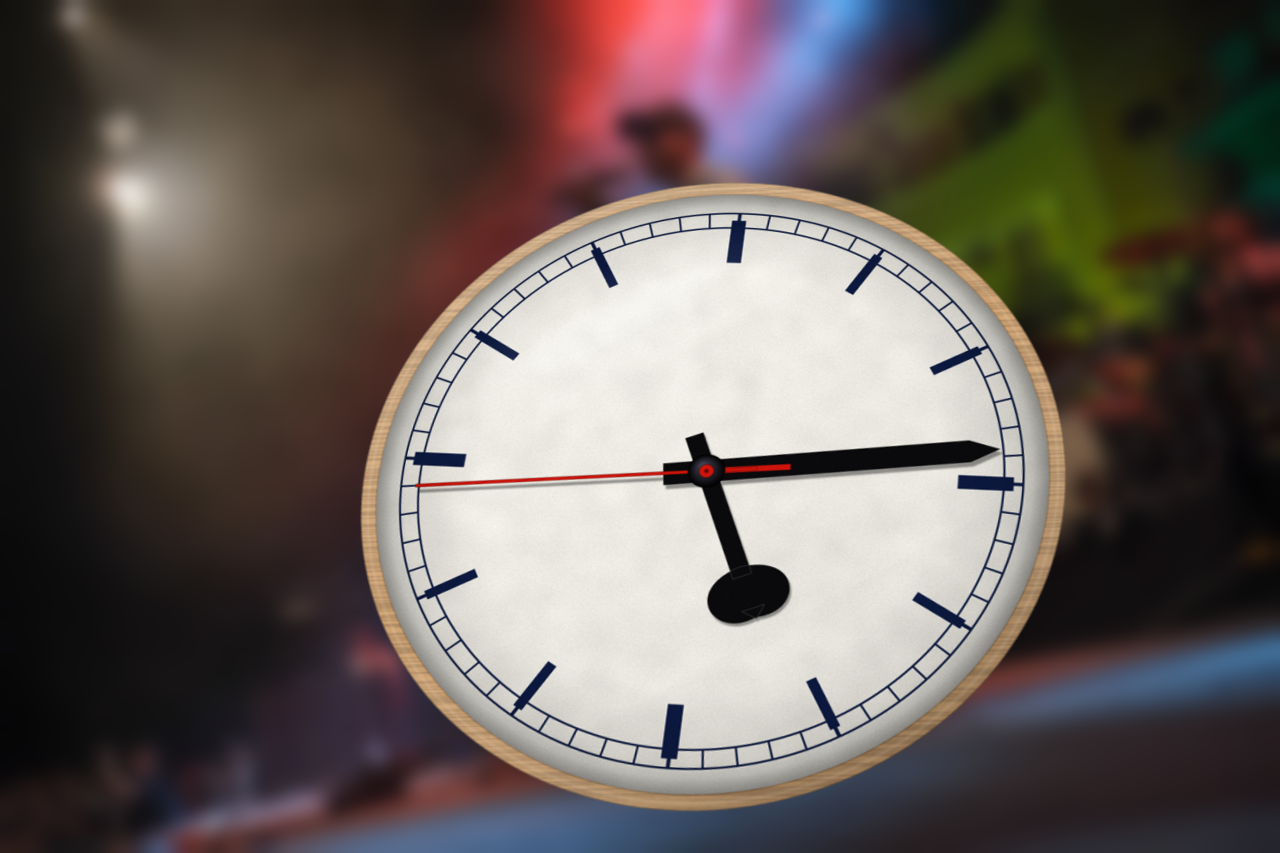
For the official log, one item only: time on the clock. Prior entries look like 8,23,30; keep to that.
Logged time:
5,13,44
